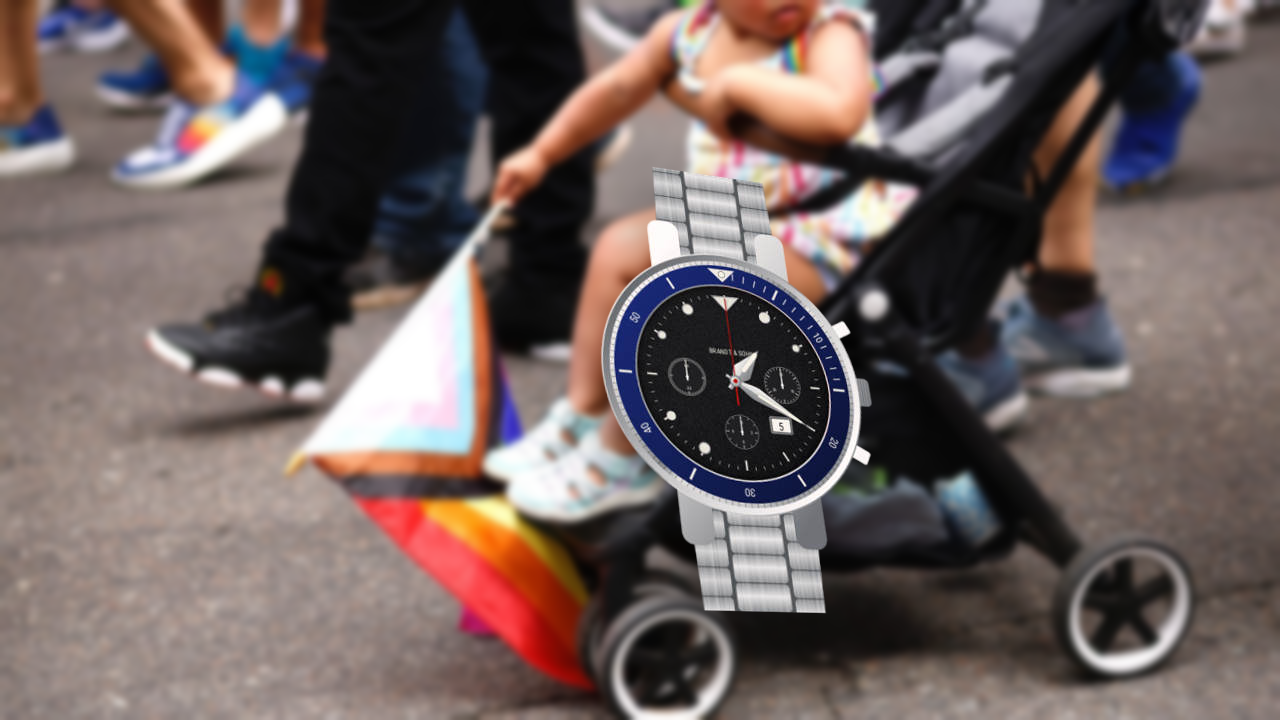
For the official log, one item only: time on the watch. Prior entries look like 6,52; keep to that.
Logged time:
1,20
